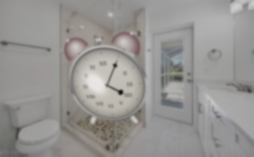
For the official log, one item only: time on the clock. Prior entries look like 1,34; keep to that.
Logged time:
4,05
